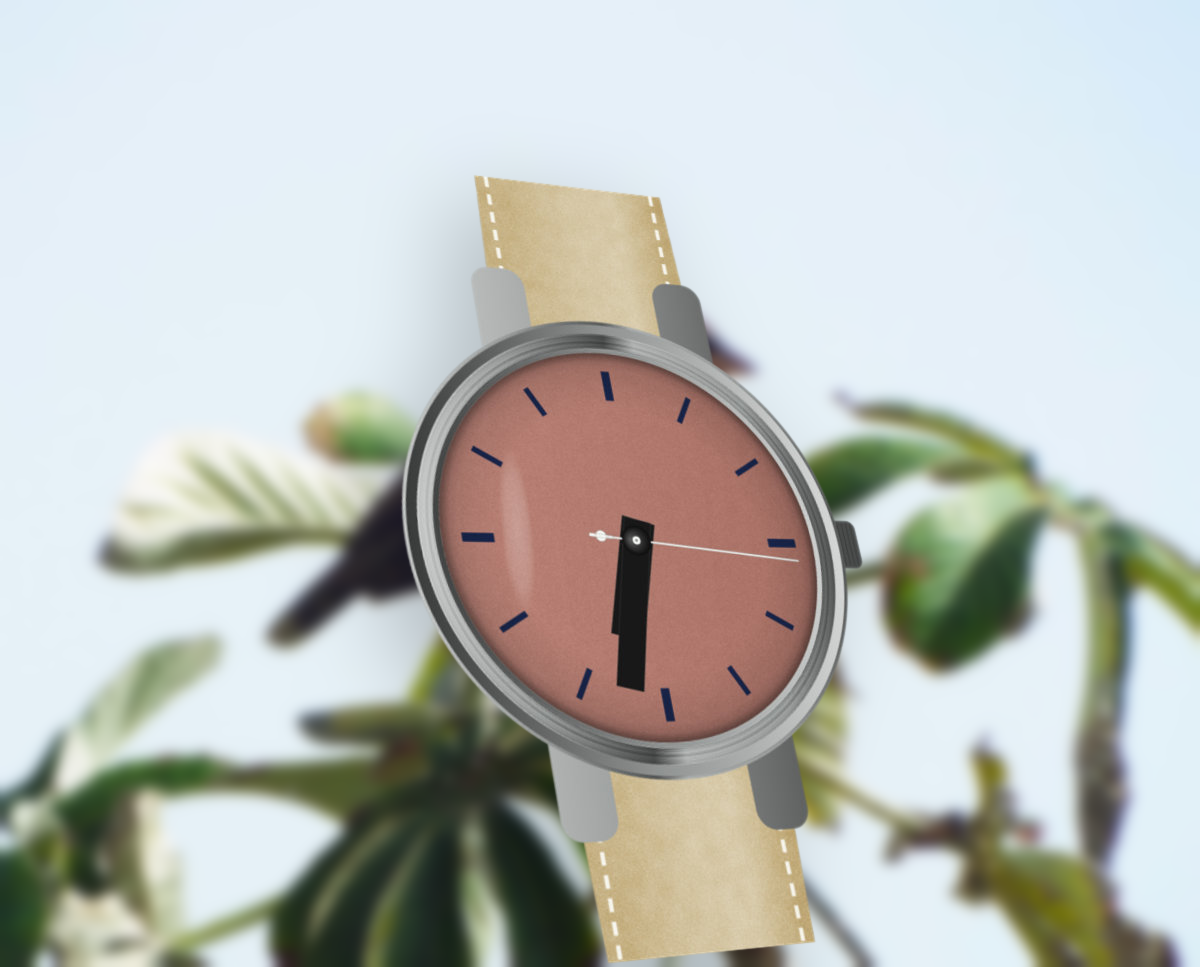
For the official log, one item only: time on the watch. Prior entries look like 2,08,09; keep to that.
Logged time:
6,32,16
